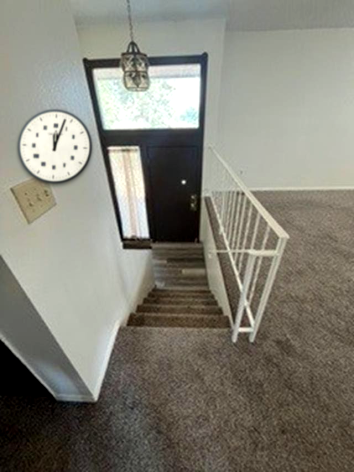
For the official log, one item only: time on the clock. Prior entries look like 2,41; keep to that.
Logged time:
12,03
